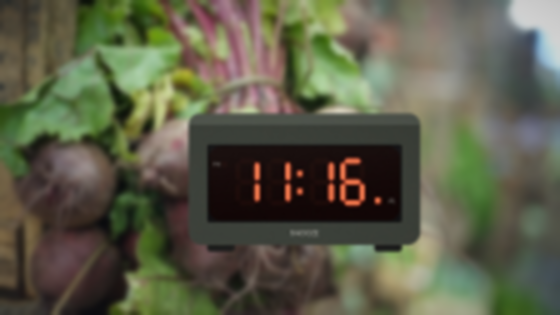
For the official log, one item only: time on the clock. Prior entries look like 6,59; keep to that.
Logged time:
11,16
